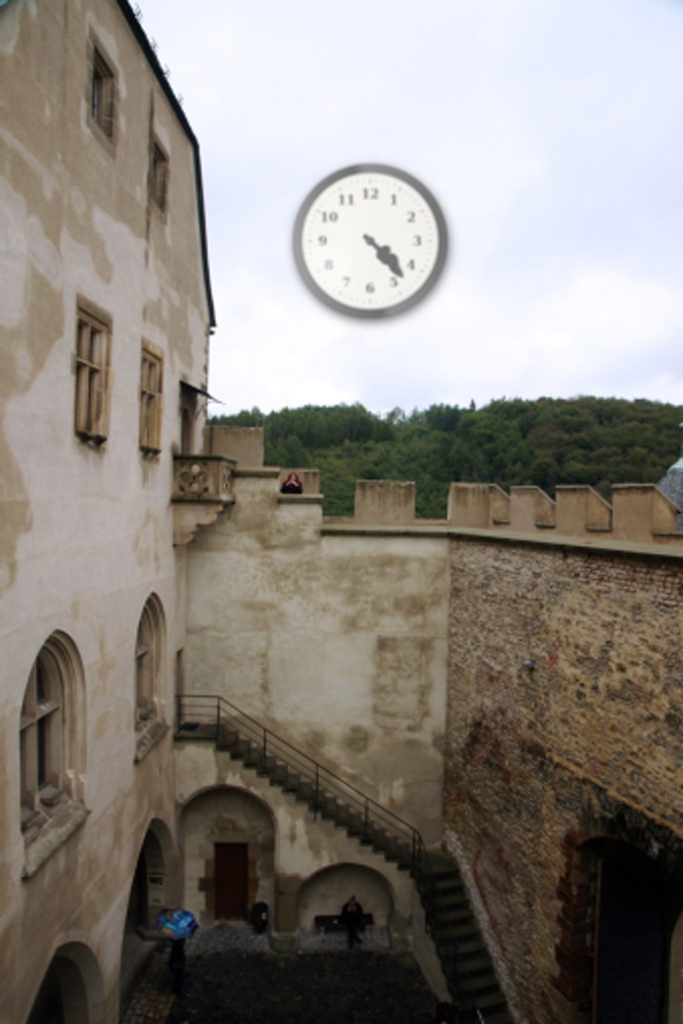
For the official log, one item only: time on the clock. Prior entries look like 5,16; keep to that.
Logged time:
4,23
